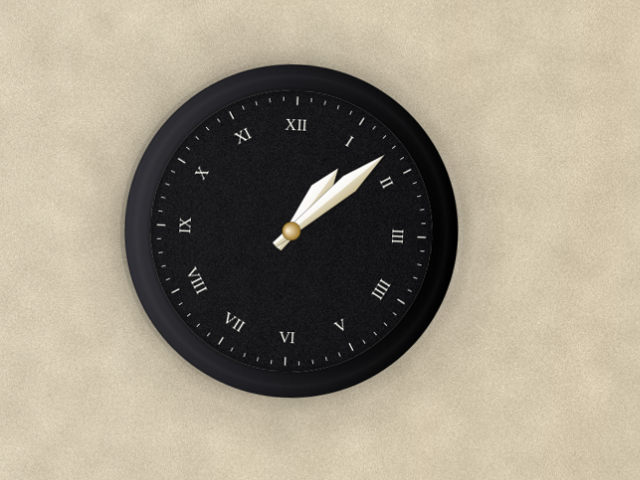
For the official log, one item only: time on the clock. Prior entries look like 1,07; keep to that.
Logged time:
1,08
